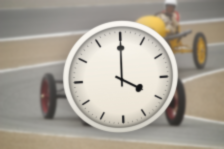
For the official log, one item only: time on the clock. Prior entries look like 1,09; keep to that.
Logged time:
4,00
